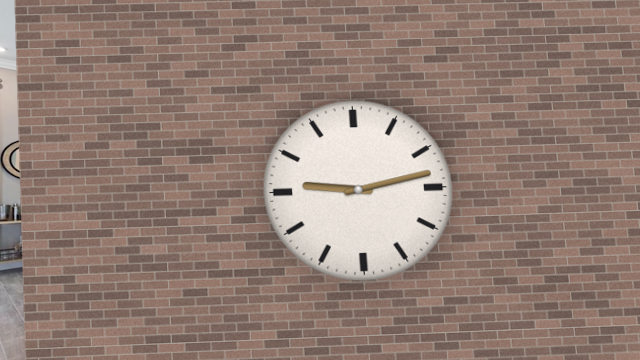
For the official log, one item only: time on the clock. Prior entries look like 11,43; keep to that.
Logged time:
9,13
